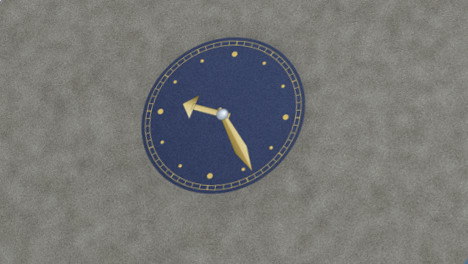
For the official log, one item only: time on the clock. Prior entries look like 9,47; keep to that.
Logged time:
9,24
